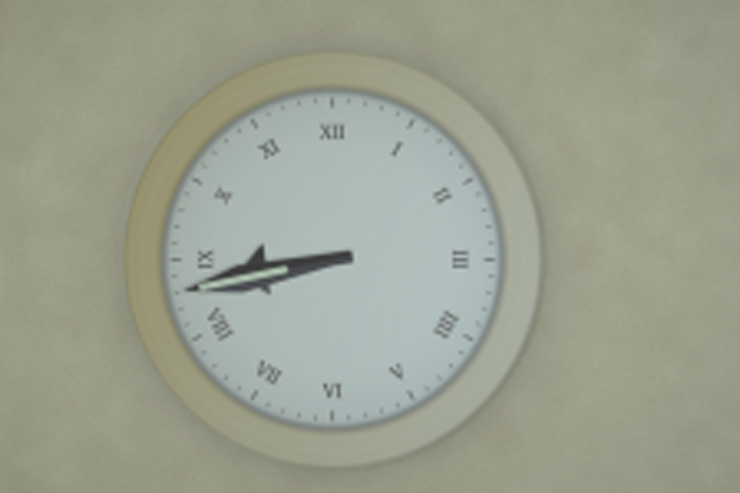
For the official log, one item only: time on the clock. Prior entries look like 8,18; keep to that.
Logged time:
8,43
